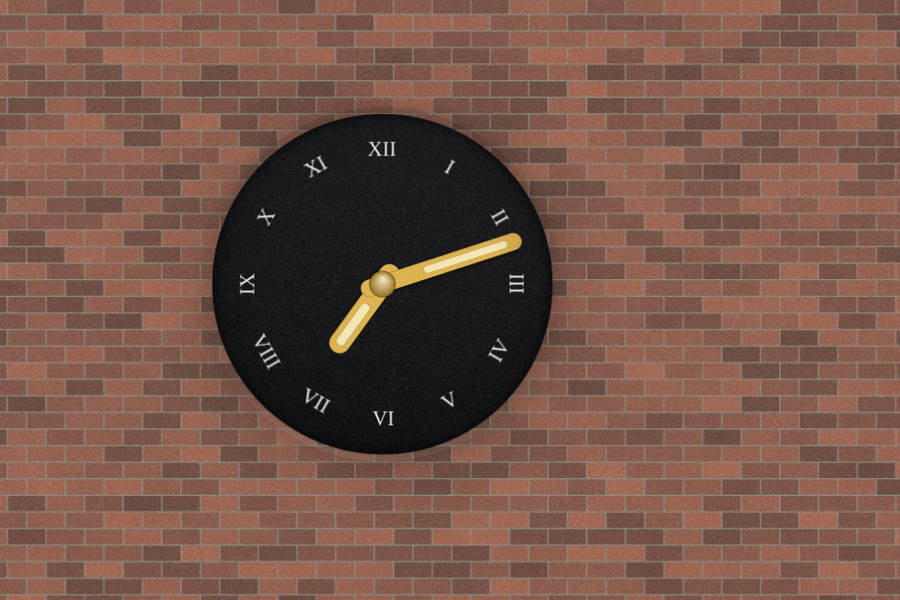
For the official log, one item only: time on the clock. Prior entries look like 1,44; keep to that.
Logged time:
7,12
